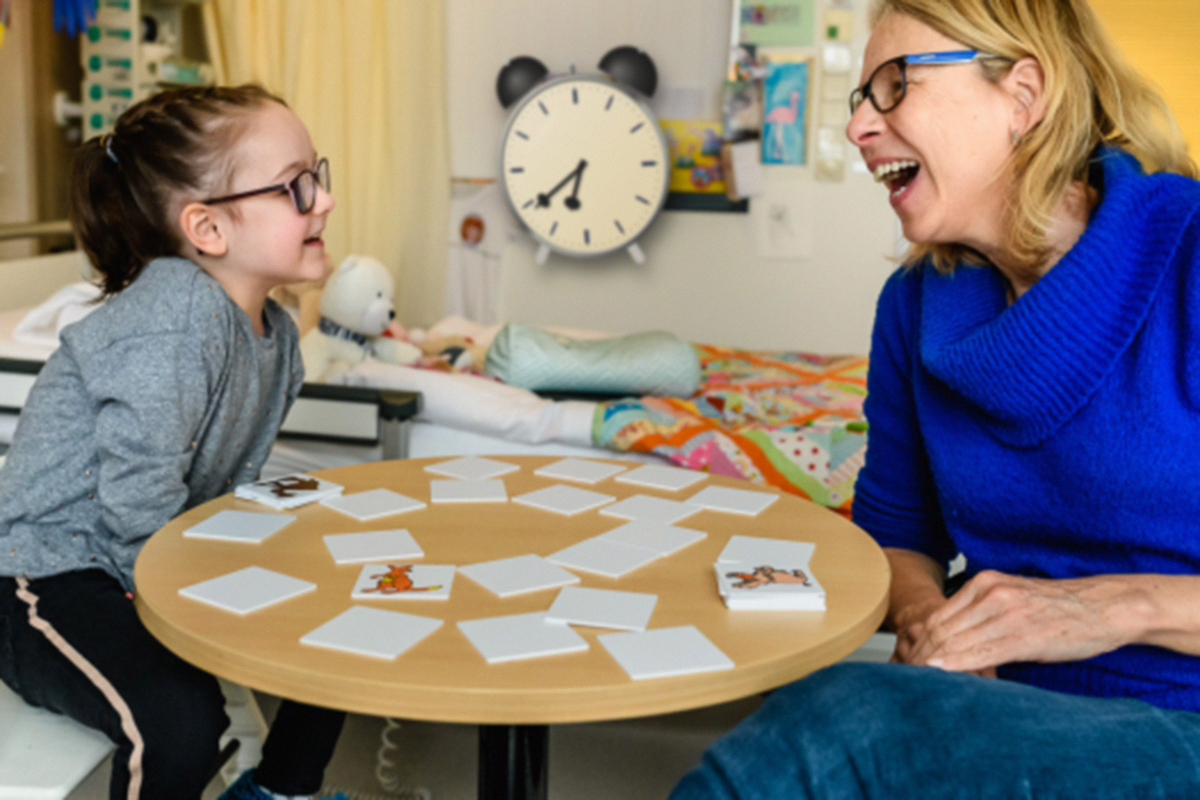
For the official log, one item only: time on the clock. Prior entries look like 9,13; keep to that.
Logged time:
6,39
